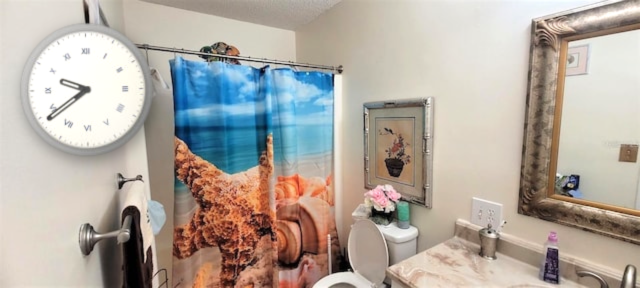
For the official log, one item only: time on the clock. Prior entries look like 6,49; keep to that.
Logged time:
9,39
